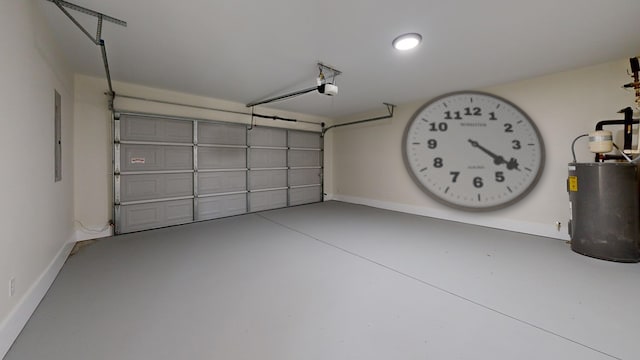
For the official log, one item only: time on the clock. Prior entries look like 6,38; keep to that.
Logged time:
4,21
